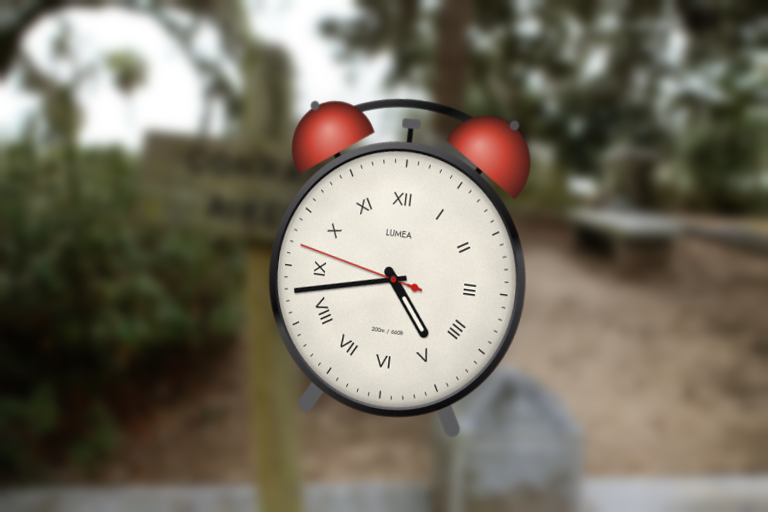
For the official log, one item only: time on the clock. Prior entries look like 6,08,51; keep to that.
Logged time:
4,42,47
